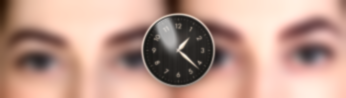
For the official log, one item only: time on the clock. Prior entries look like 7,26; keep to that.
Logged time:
1,22
